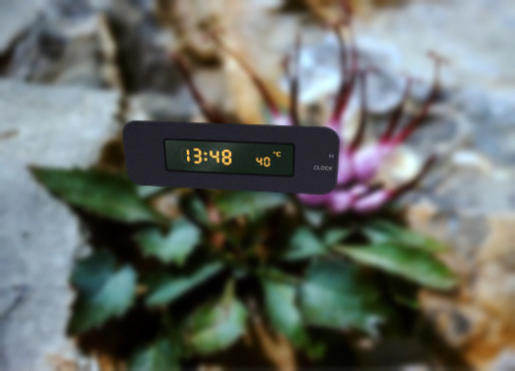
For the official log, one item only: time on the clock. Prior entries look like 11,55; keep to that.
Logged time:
13,48
